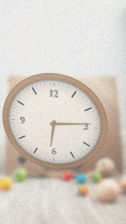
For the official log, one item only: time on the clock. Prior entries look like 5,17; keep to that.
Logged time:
6,14
